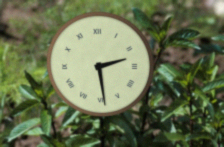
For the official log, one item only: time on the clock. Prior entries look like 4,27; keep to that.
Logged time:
2,29
